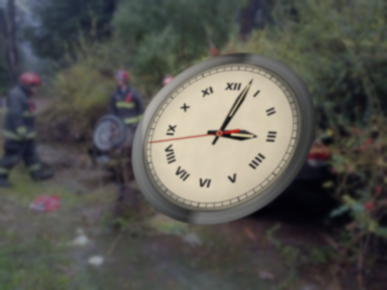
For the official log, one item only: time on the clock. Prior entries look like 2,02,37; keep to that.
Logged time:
3,02,43
